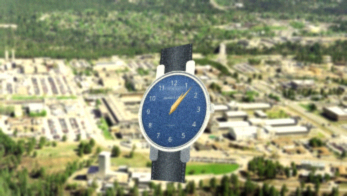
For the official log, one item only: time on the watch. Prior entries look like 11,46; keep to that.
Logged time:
1,07
